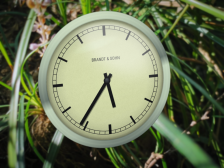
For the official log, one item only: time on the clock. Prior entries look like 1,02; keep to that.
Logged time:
5,36
